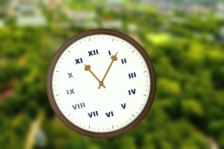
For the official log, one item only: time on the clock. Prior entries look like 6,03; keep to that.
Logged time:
11,07
